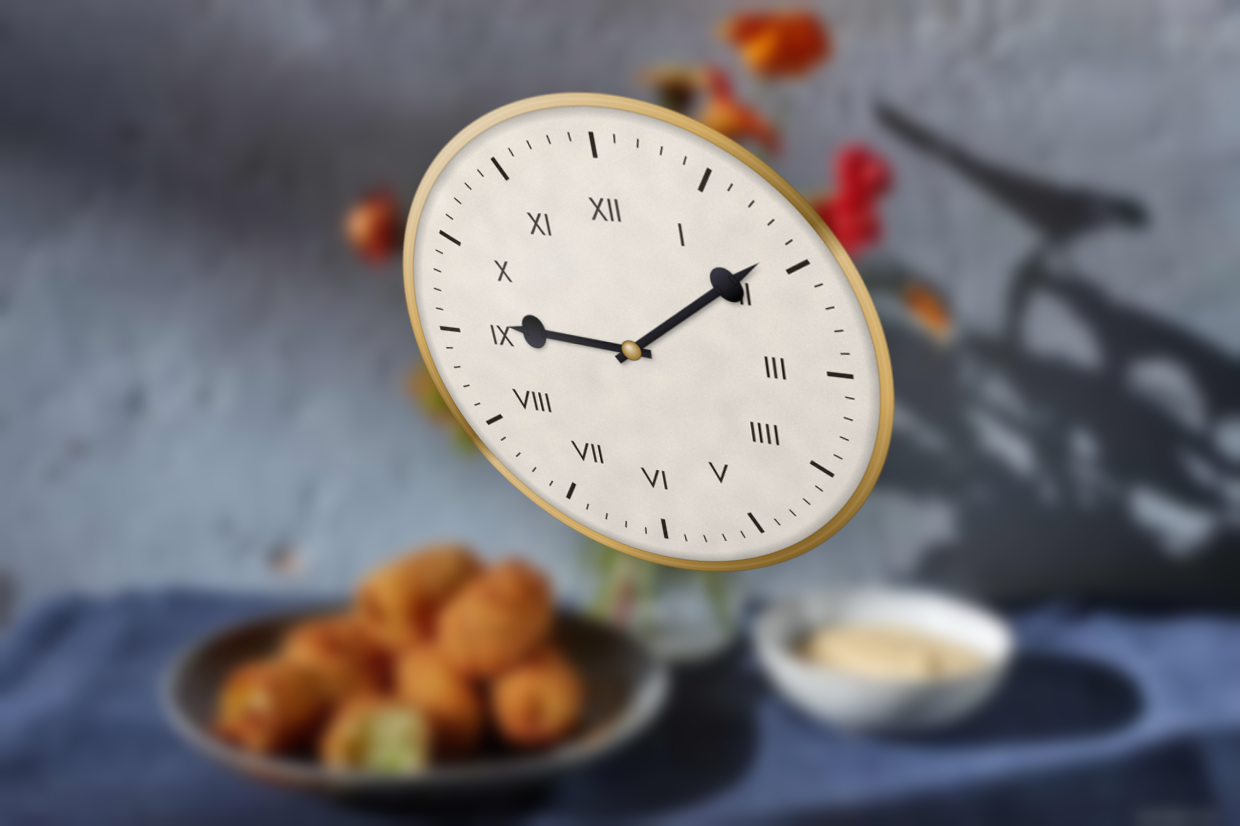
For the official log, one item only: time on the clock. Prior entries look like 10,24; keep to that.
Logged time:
9,09
